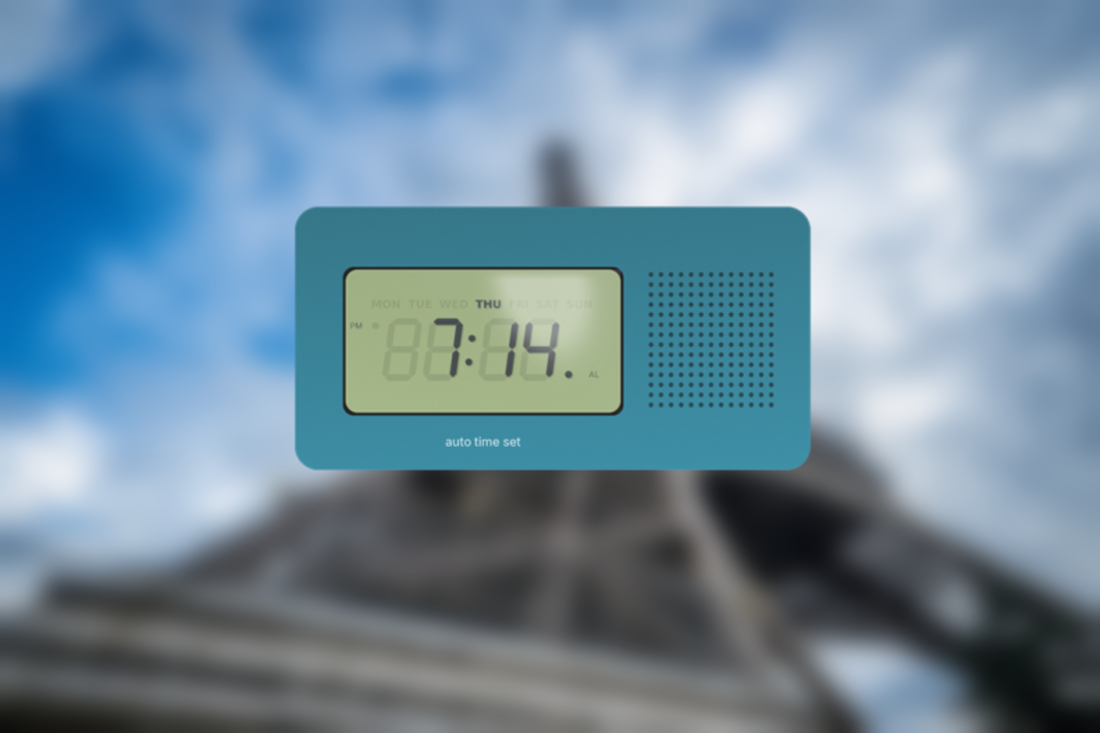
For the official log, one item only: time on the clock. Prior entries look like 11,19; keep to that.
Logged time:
7,14
